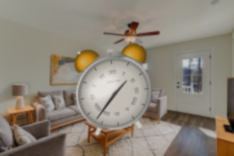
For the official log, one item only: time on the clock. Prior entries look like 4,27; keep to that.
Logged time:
1,37
